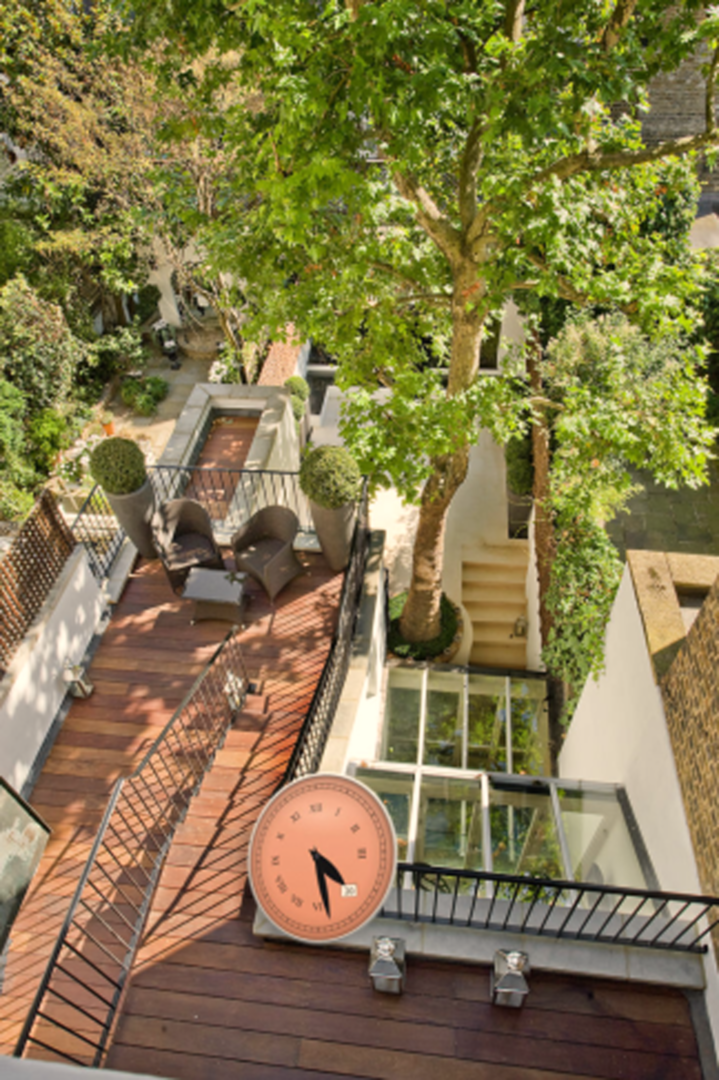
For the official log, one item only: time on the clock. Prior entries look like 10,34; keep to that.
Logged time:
4,28
